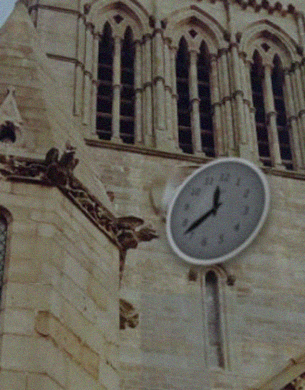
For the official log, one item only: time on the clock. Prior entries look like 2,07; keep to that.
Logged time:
11,37
